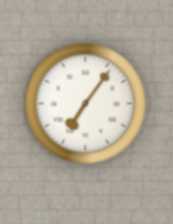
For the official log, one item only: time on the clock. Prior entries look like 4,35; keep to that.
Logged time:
7,06
